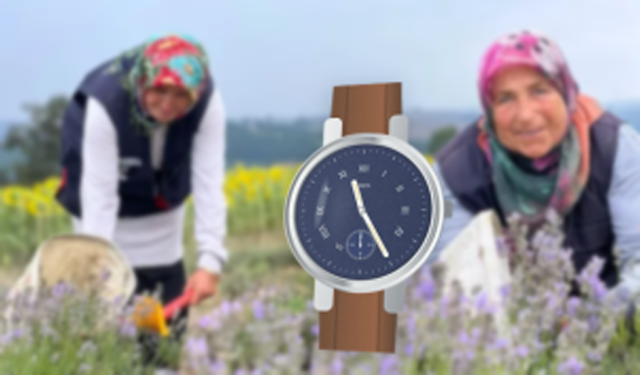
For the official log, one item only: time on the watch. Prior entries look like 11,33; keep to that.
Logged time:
11,25
